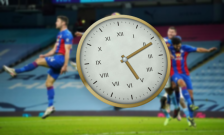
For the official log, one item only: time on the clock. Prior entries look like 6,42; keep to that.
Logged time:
5,11
